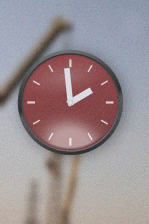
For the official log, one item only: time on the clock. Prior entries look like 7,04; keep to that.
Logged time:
1,59
